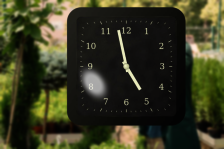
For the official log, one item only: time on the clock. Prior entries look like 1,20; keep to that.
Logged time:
4,58
